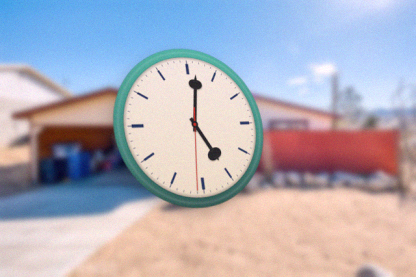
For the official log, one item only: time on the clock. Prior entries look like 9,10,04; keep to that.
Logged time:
5,01,31
